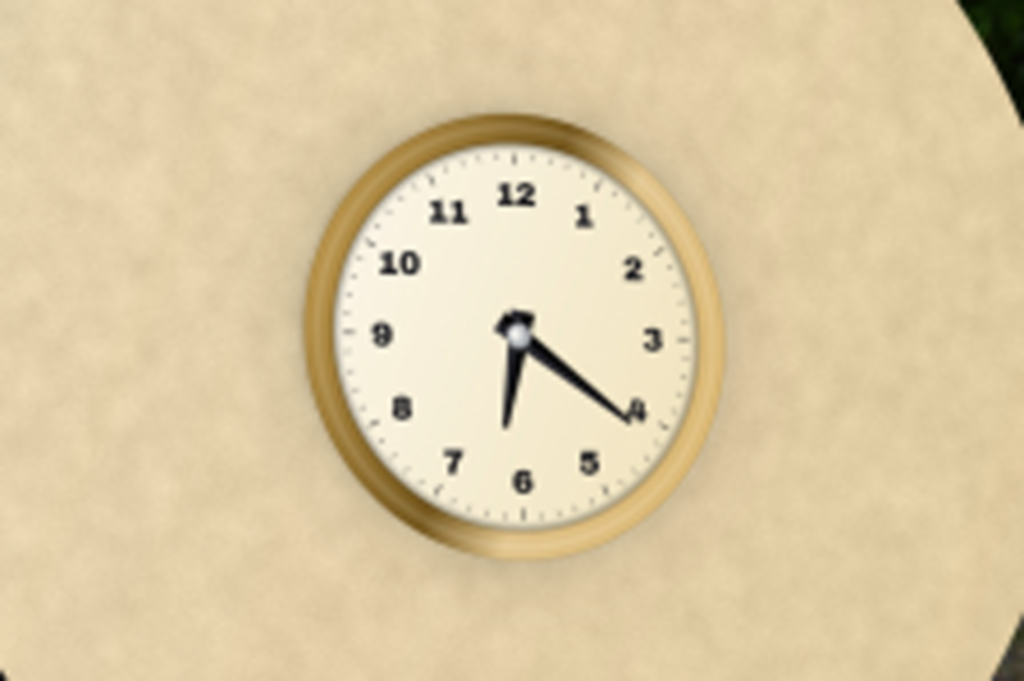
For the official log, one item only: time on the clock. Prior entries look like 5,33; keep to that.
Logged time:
6,21
